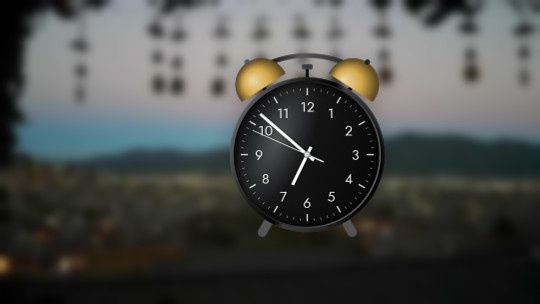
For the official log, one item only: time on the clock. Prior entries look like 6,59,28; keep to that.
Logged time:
6,51,49
